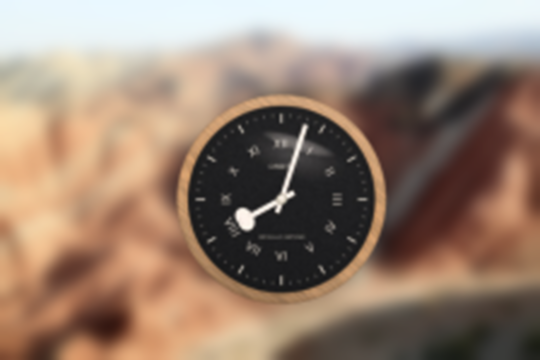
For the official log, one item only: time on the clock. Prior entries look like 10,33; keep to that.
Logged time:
8,03
